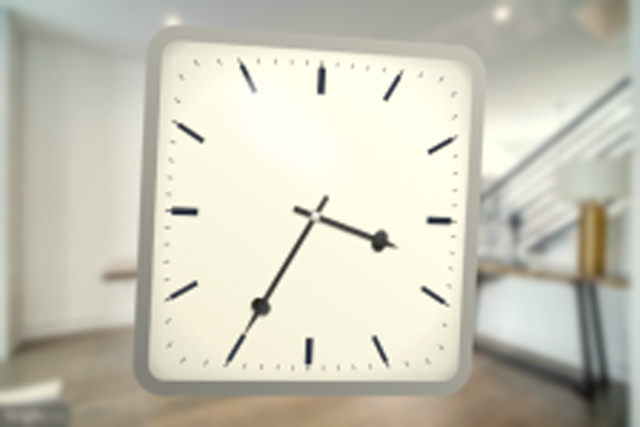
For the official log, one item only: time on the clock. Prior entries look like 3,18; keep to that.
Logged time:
3,35
